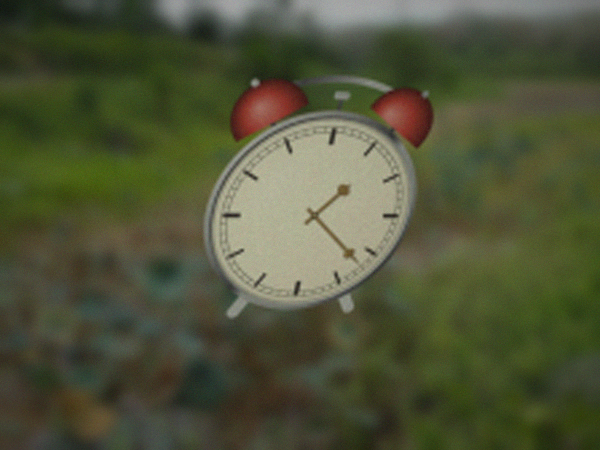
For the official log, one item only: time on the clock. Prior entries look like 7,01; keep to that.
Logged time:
1,22
